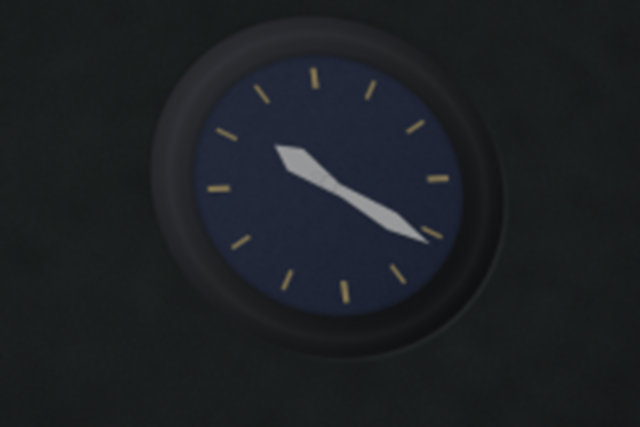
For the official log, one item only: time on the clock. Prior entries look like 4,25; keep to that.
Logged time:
10,21
